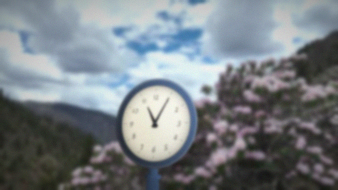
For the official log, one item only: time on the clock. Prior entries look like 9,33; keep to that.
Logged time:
11,05
